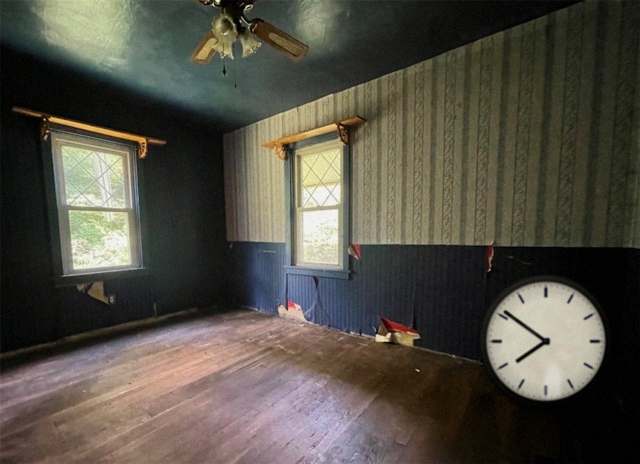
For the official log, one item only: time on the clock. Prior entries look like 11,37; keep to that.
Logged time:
7,51
